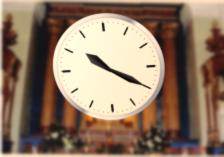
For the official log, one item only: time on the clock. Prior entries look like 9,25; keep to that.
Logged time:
10,20
